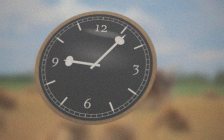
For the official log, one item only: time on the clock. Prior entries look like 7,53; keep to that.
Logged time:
9,06
